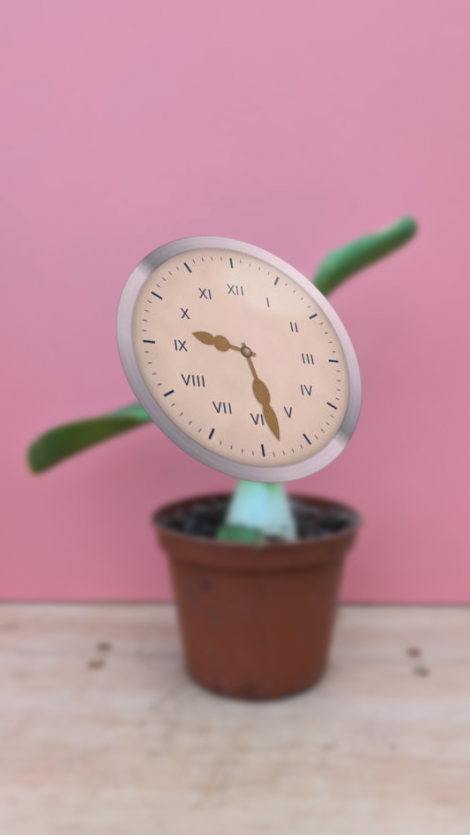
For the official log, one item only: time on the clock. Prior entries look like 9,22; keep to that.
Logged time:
9,28
